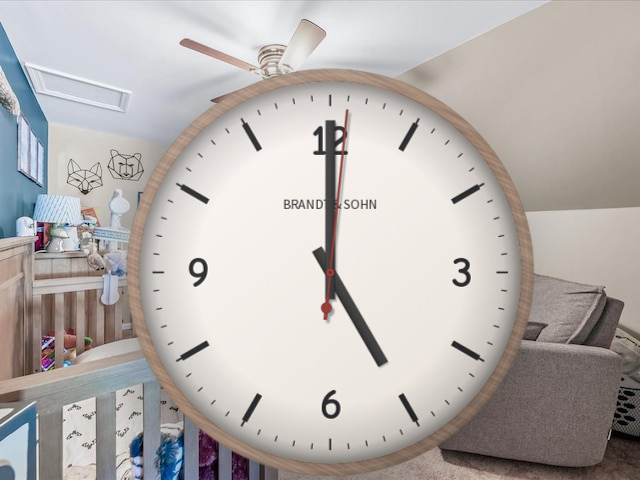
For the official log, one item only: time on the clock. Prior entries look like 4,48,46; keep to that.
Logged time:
5,00,01
